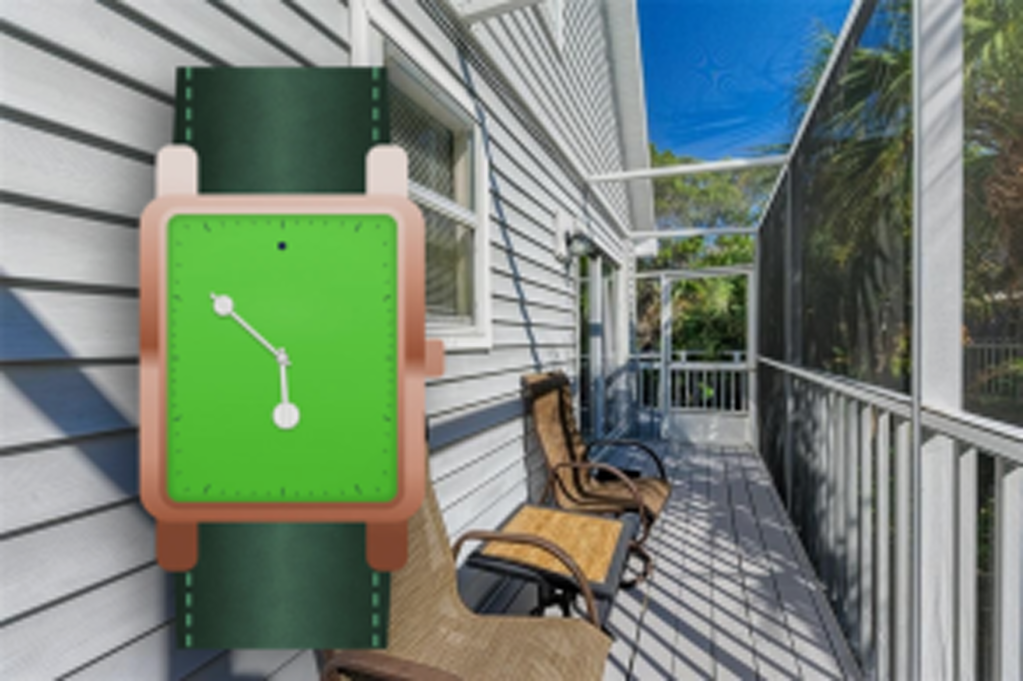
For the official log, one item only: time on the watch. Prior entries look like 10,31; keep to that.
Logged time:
5,52
